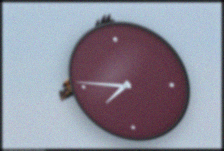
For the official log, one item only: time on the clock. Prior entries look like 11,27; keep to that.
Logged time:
7,46
